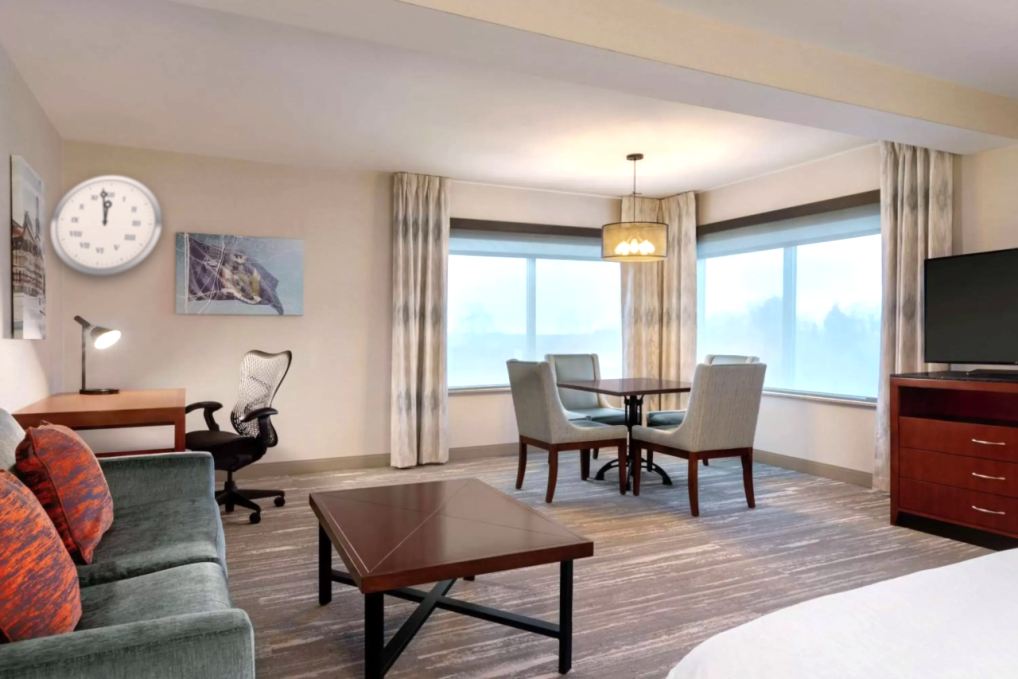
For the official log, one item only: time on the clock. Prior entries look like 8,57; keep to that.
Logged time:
11,58
